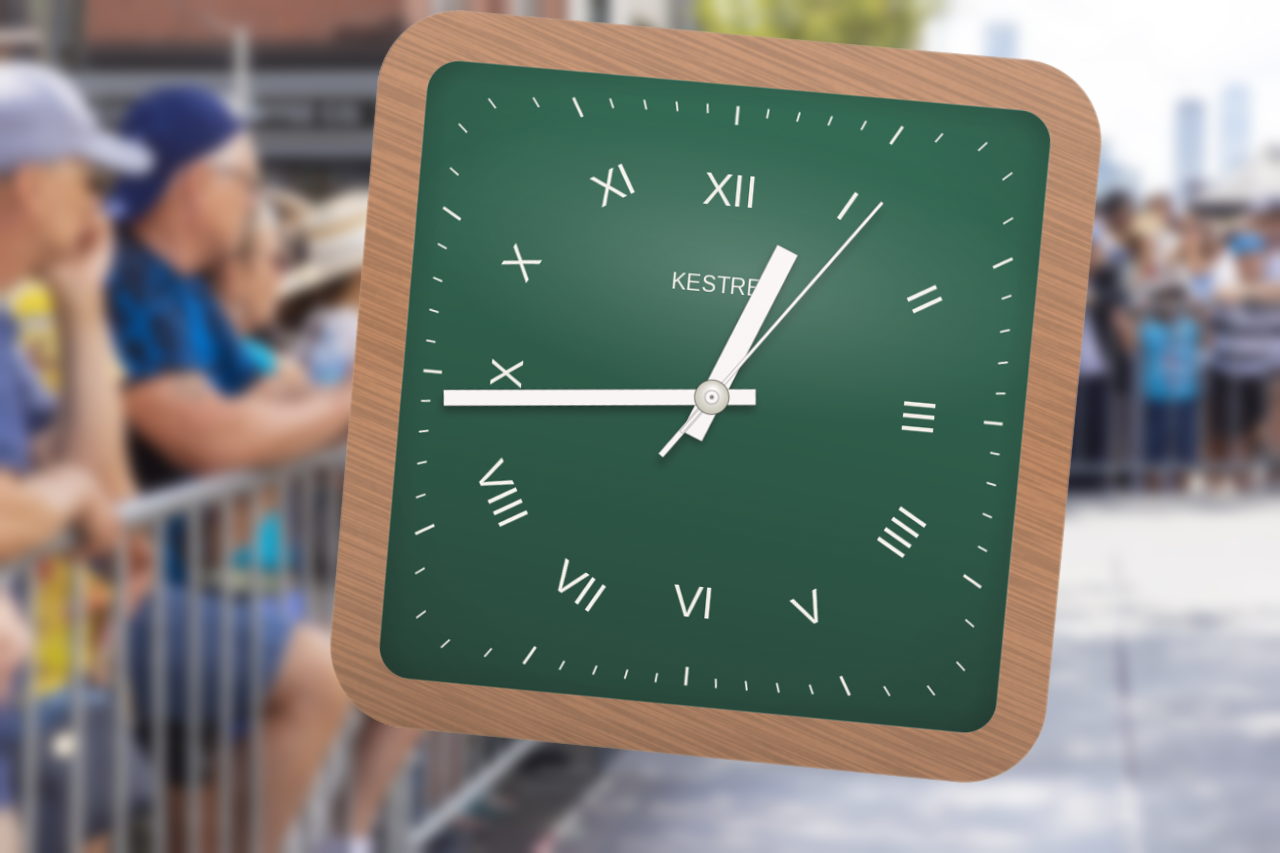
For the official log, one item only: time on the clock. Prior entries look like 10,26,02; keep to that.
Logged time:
12,44,06
